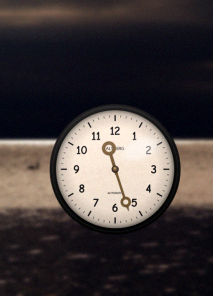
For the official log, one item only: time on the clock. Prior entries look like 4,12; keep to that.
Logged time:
11,27
